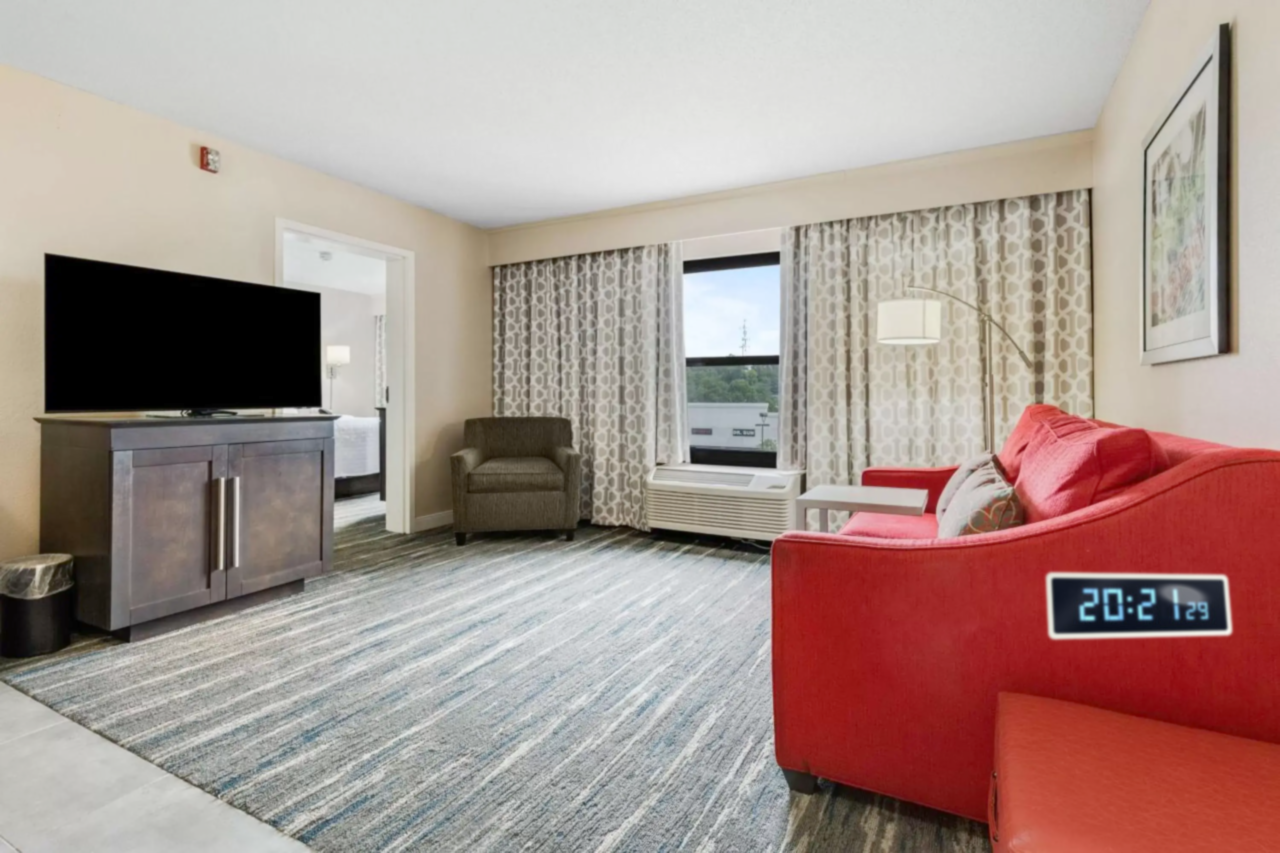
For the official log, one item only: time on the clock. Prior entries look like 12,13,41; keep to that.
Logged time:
20,21,29
